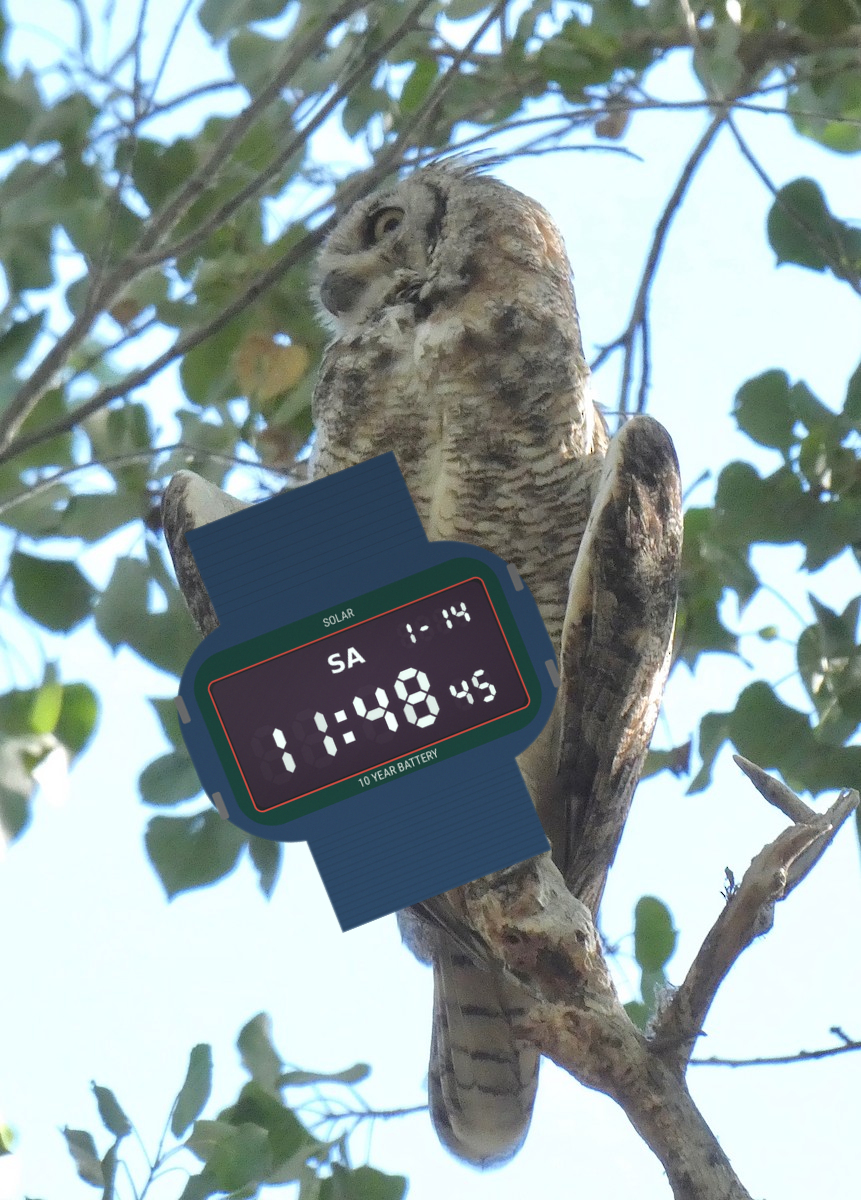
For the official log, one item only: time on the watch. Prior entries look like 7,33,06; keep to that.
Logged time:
11,48,45
